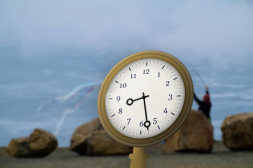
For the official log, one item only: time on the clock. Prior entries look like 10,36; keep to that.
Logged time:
8,28
